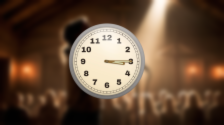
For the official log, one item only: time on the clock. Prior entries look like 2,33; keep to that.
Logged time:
3,15
